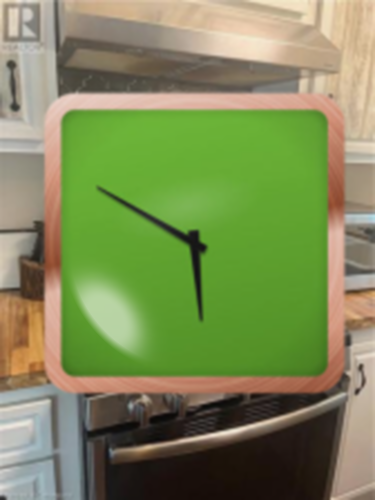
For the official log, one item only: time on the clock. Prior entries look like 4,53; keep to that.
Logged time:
5,50
